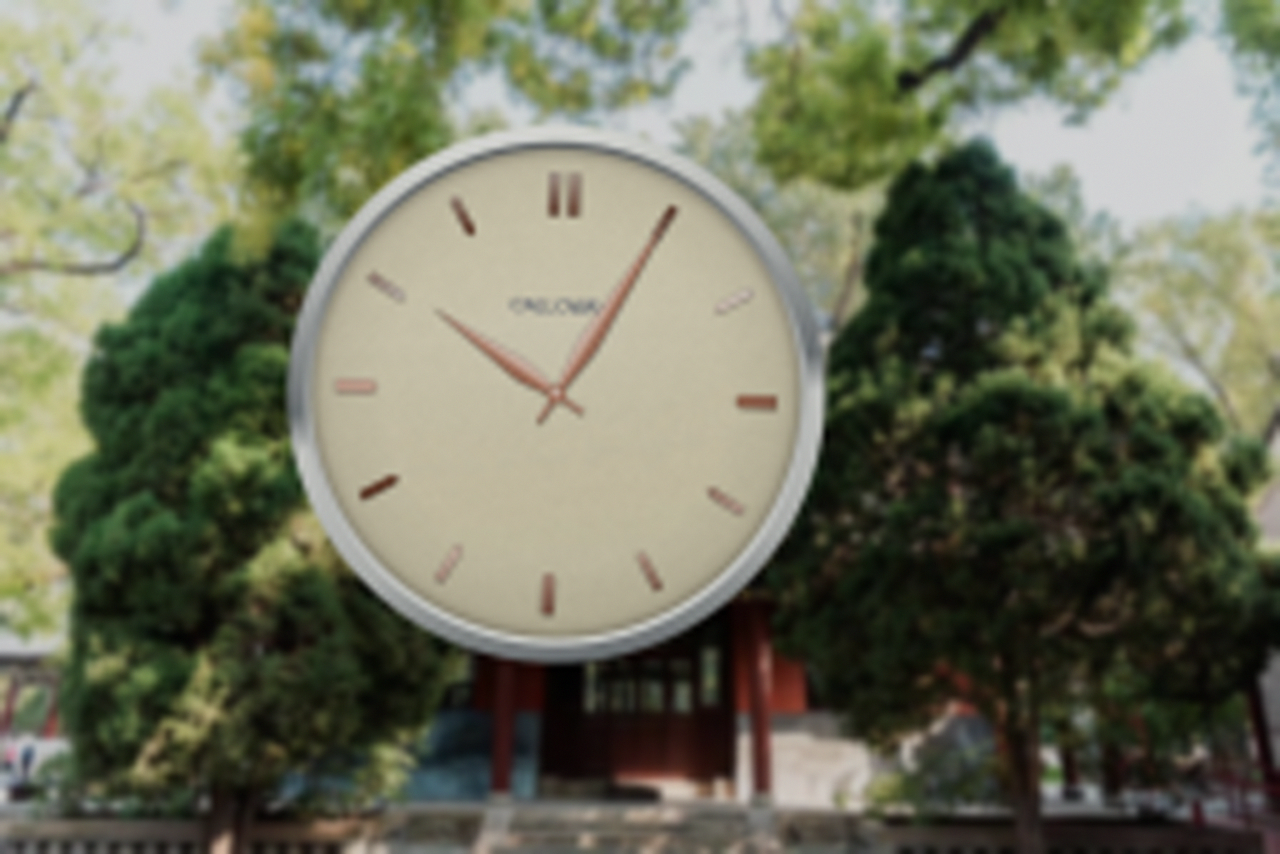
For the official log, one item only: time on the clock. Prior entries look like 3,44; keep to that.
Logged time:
10,05
